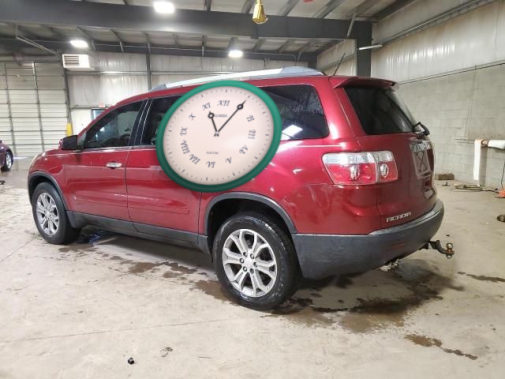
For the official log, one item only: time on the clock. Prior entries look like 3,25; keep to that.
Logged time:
11,05
